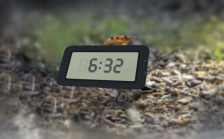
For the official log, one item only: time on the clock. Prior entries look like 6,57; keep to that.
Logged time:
6,32
